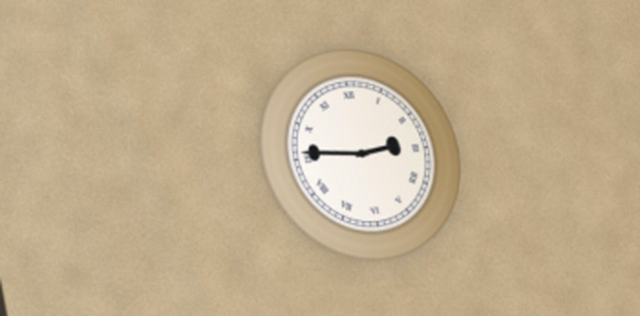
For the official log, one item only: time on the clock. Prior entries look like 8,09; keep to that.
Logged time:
2,46
